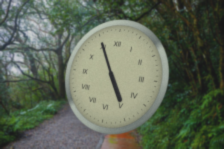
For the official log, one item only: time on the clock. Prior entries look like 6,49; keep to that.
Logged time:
4,55
